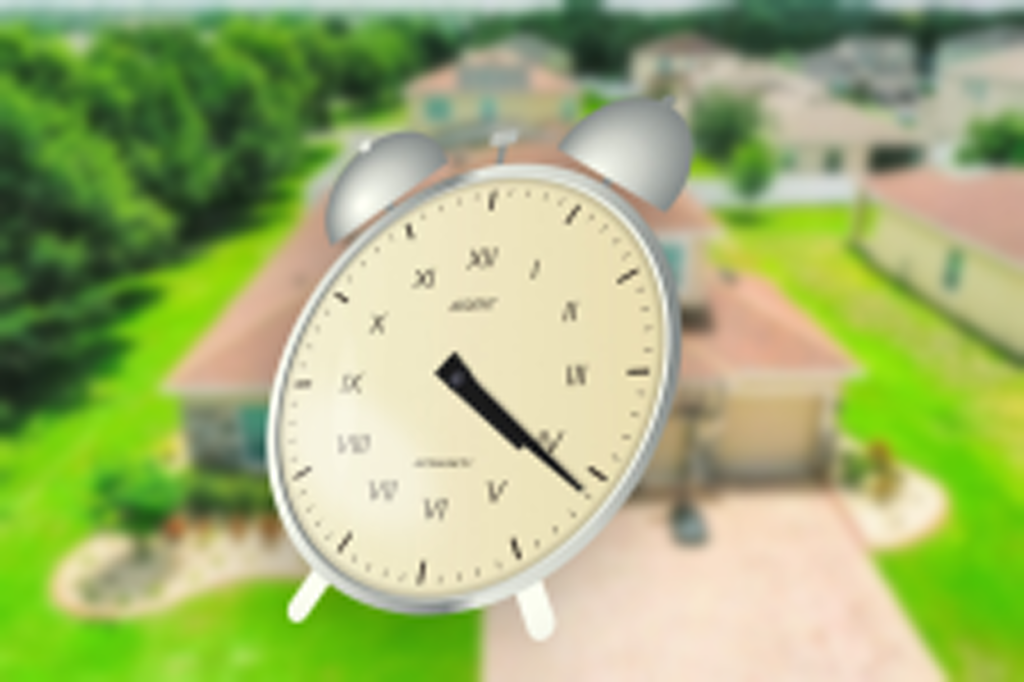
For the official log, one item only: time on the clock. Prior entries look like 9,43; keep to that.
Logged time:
4,21
